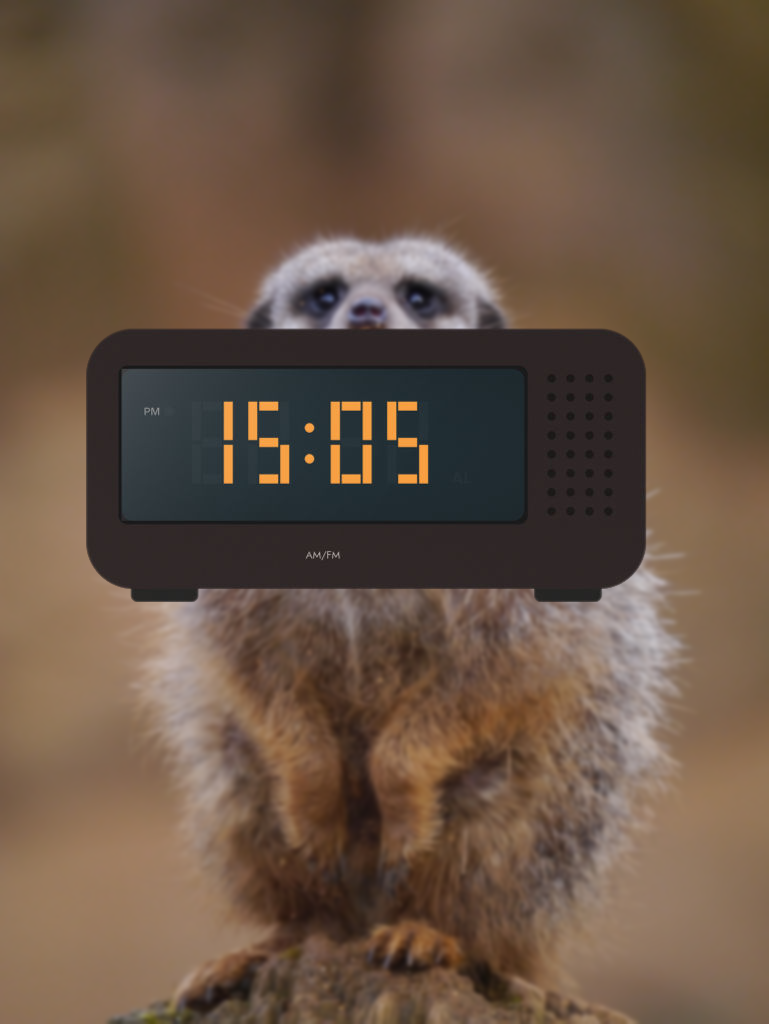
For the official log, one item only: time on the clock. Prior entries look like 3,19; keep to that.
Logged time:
15,05
